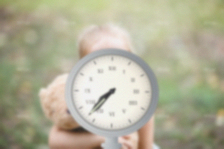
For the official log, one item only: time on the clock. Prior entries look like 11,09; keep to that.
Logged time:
7,37
